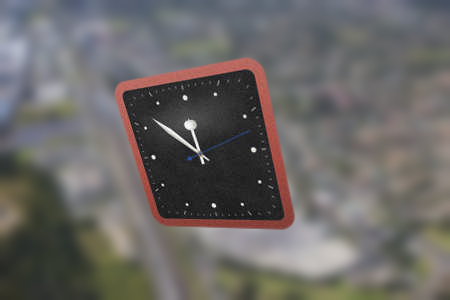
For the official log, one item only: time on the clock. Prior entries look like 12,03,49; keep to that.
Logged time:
11,52,12
